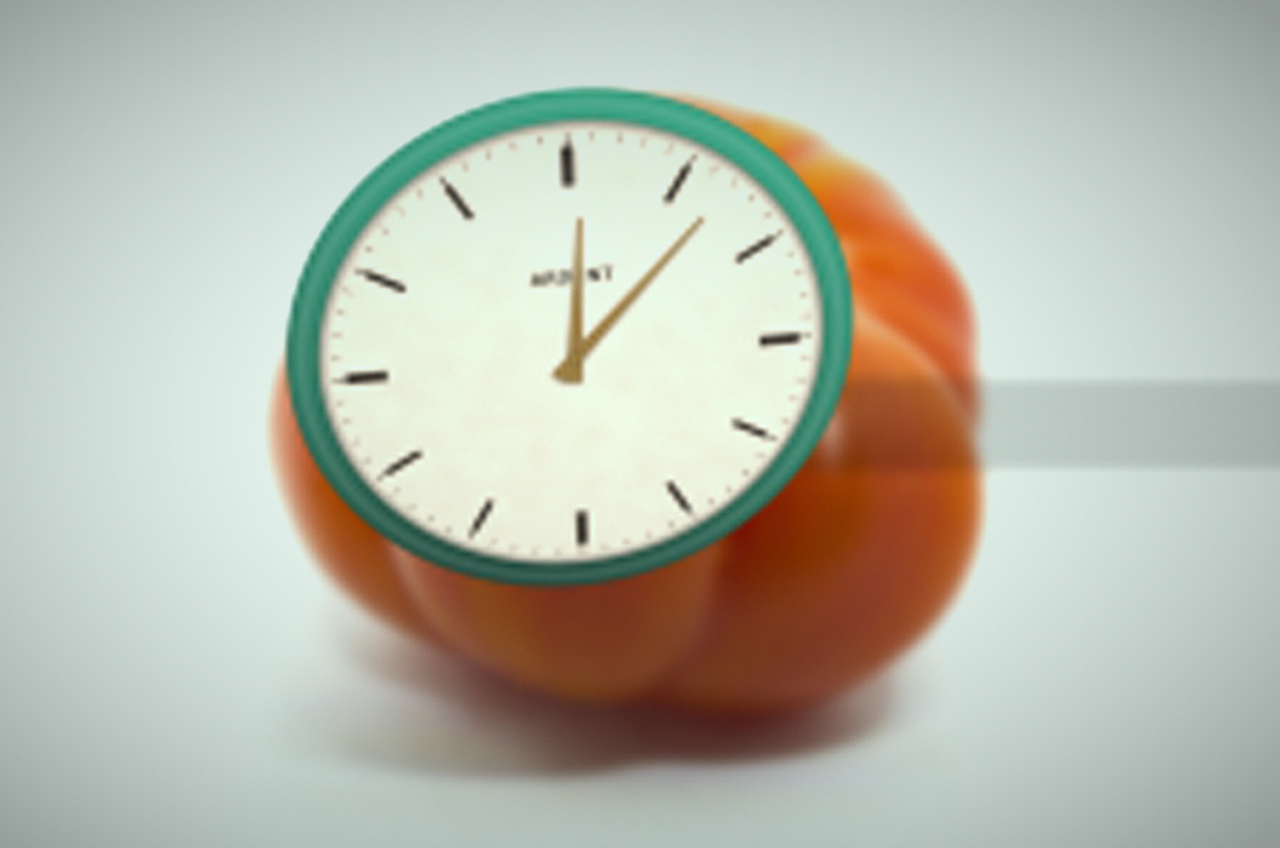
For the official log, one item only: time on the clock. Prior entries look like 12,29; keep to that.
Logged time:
12,07
